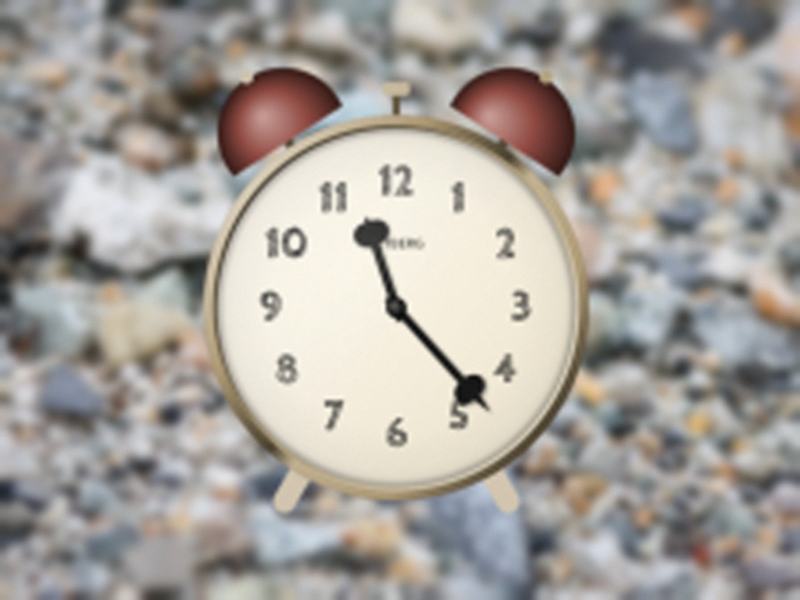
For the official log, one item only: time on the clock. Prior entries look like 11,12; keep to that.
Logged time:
11,23
